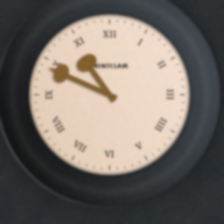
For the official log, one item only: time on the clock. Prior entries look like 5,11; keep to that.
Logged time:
10,49
